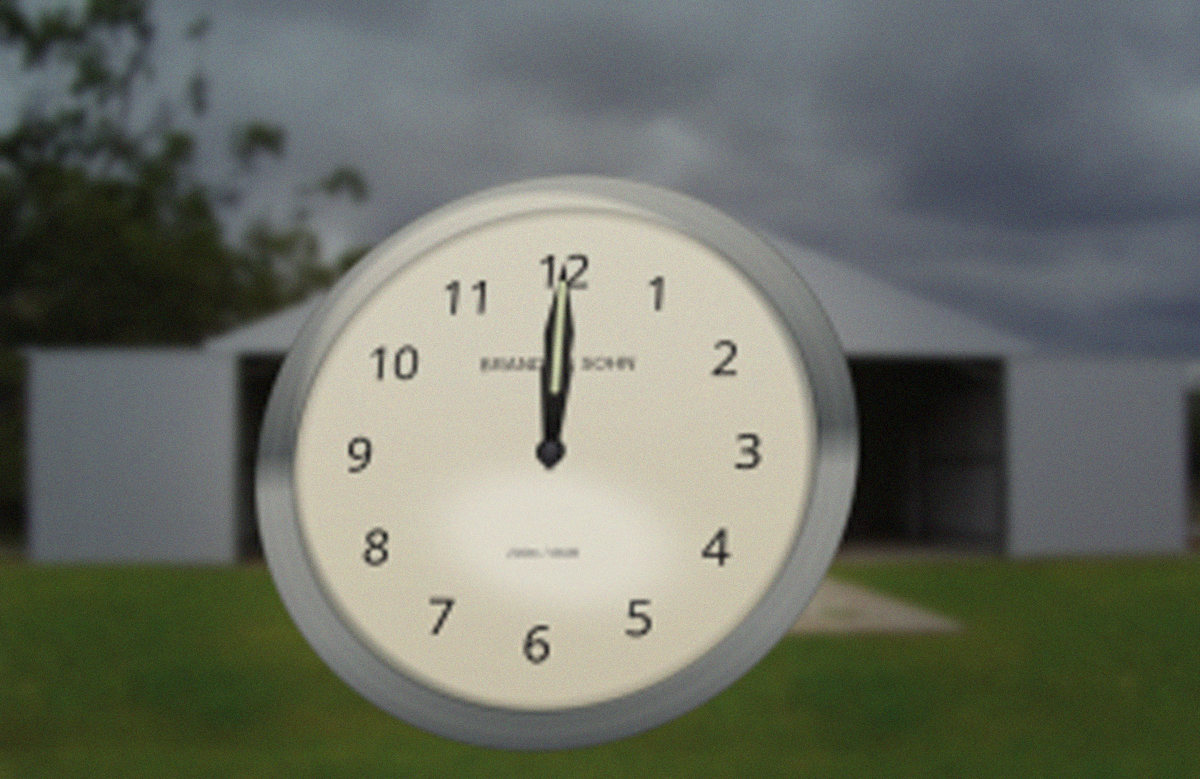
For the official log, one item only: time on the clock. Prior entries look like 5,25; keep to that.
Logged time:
12,00
